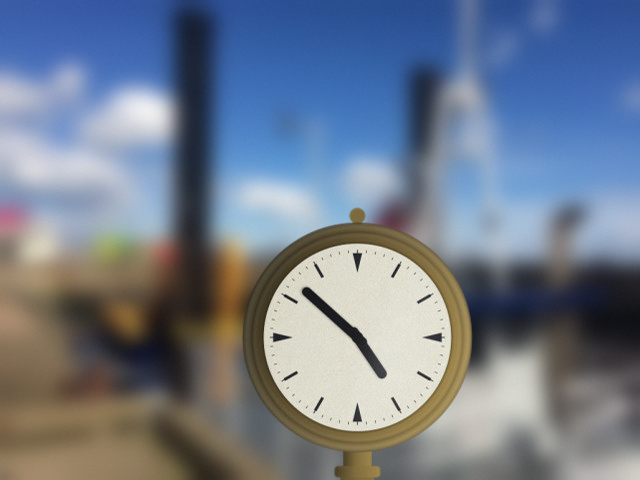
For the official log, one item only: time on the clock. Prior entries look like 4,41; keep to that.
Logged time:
4,52
